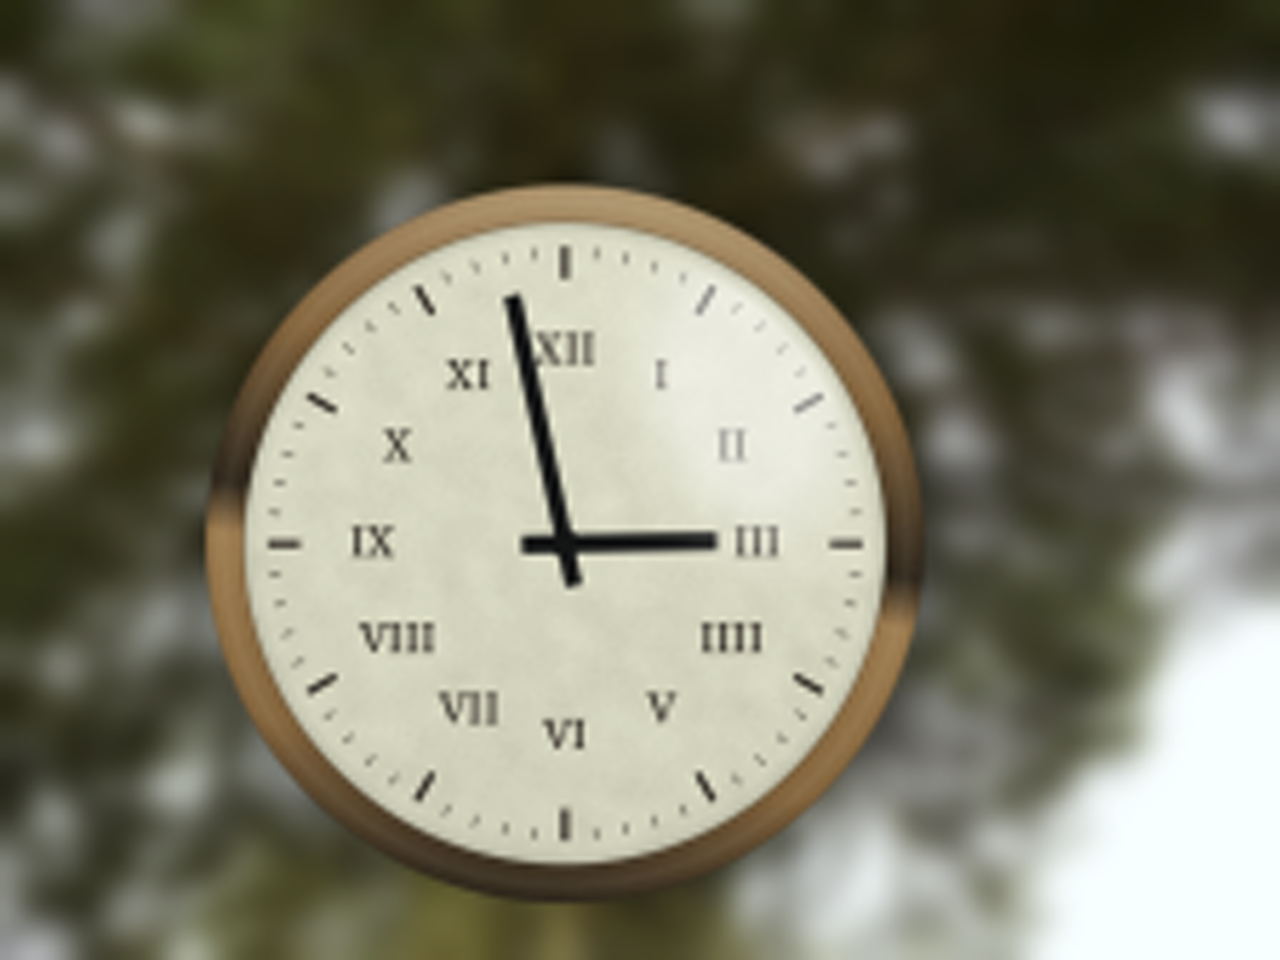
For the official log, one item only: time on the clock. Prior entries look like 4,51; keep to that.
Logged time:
2,58
